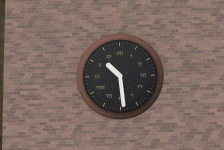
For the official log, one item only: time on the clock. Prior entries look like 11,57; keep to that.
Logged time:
10,29
